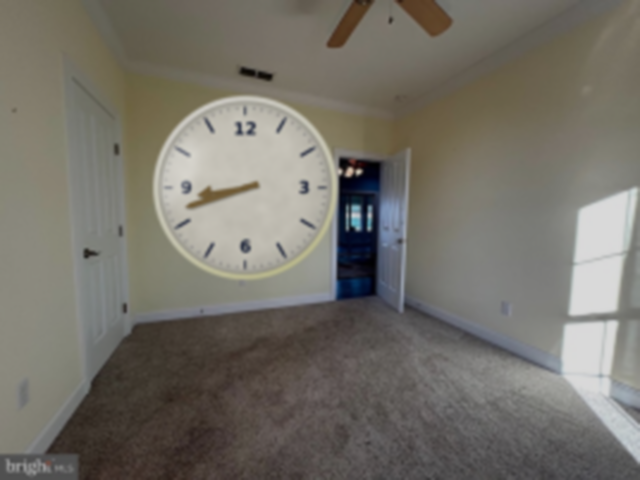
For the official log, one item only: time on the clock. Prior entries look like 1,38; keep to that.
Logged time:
8,42
